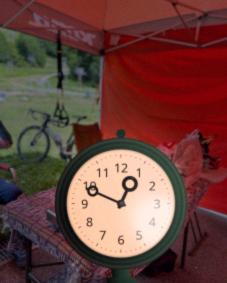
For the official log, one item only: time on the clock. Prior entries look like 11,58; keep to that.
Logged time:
12,49
